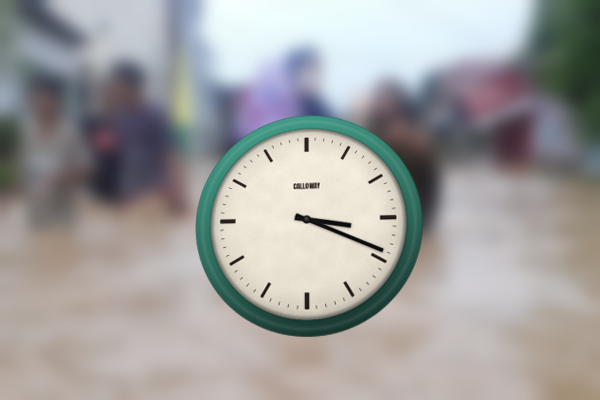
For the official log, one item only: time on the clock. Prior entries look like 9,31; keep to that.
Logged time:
3,19
